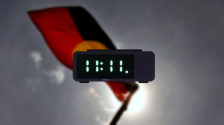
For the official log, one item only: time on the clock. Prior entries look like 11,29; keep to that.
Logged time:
11,11
